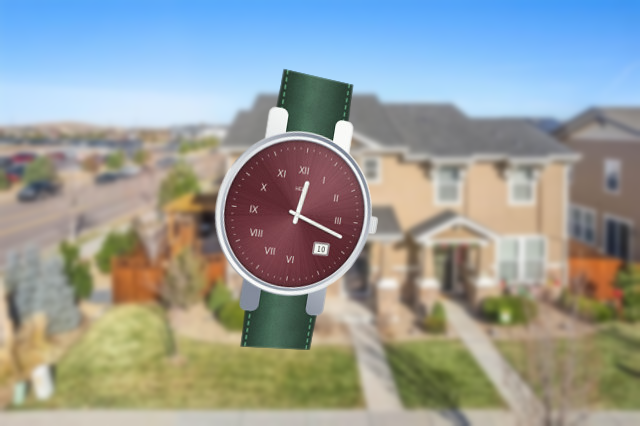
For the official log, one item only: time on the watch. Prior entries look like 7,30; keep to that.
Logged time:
12,18
